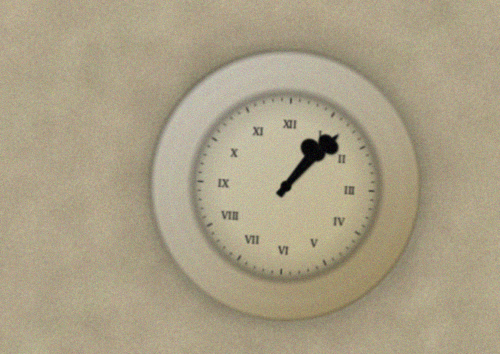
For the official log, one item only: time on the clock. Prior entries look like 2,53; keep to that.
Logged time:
1,07
